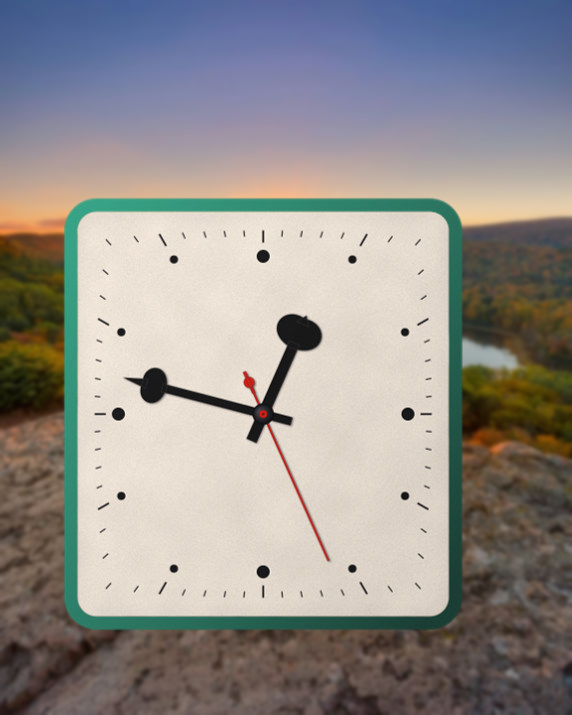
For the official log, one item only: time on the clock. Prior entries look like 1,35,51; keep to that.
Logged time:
12,47,26
